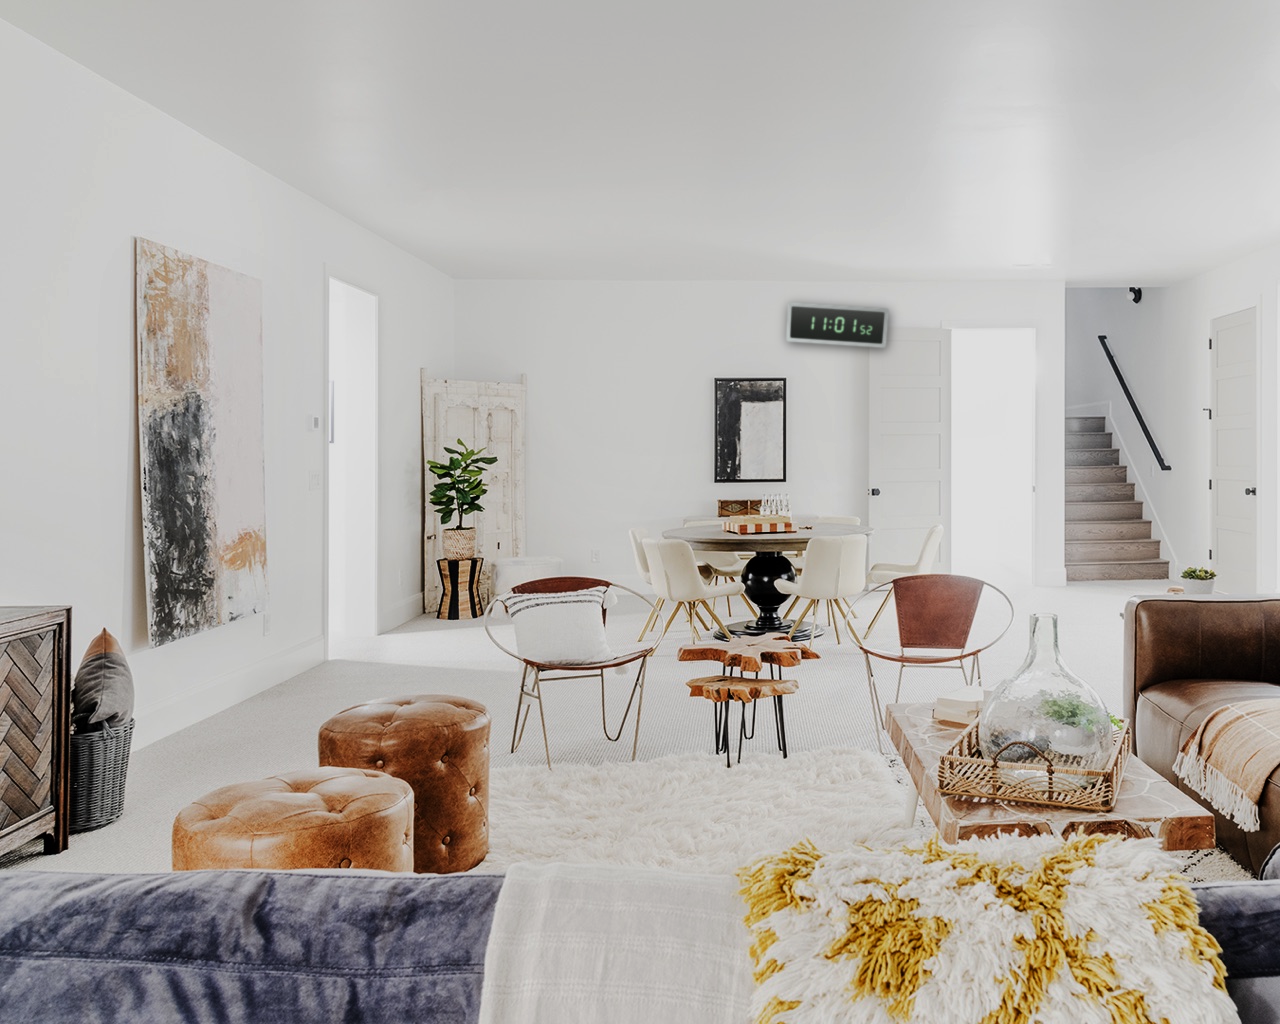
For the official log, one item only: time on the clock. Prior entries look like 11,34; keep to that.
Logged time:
11,01
